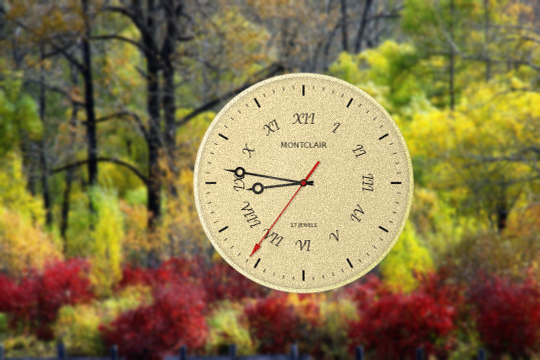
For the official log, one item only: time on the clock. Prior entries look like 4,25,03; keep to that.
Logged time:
8,46,36
